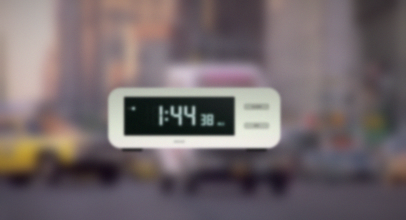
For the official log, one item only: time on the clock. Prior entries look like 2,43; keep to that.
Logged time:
1,44
